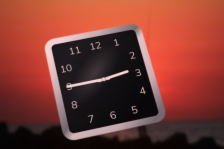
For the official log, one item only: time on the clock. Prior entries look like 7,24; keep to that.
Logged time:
2,45
